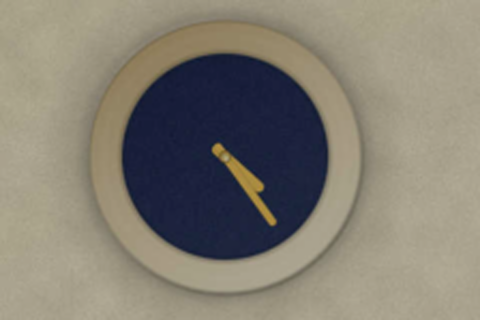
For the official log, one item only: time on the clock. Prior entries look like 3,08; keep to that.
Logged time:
4,24
